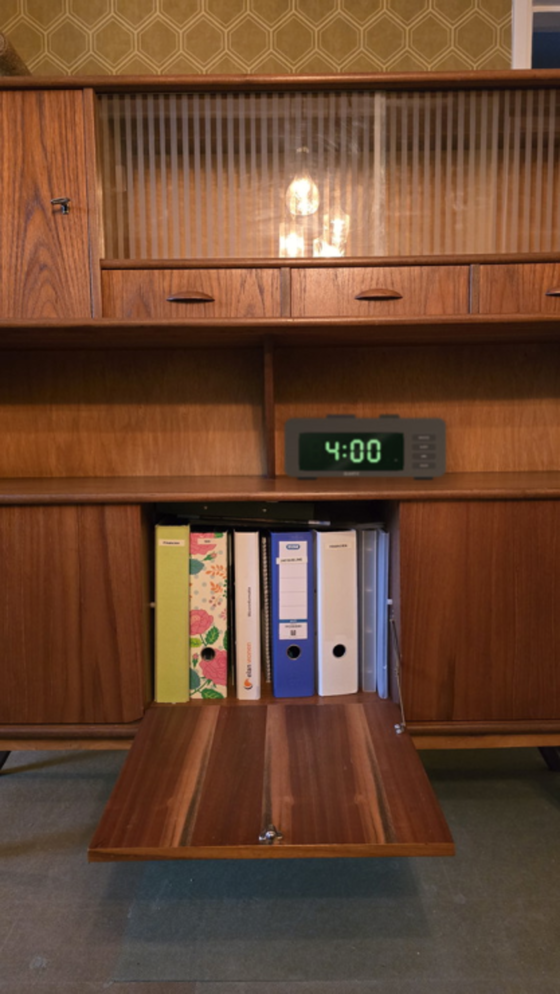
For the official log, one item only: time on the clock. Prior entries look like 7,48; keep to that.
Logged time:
4,00
